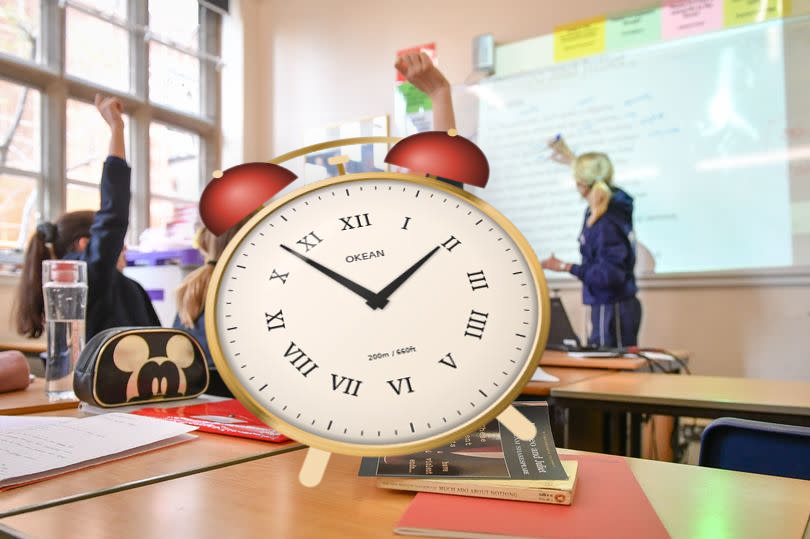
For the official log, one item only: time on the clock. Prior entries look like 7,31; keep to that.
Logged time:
1,53
